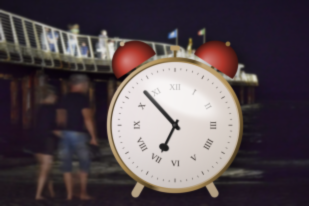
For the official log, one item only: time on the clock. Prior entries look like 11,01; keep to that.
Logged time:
6,53
